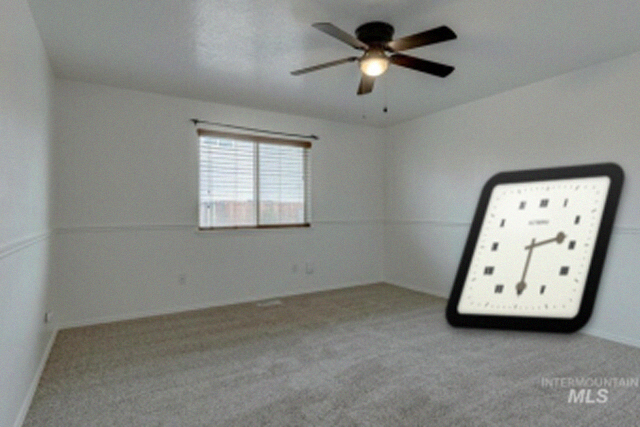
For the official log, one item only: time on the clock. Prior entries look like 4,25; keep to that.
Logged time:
2,30
